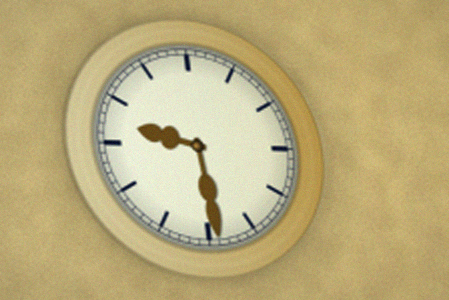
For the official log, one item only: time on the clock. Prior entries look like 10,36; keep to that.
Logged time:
9,29
